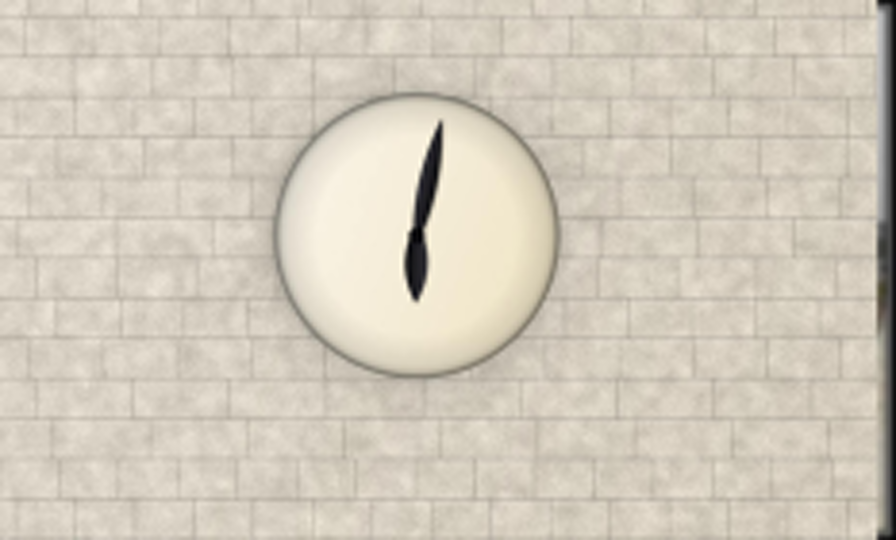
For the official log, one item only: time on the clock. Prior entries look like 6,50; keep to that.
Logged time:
6,02
